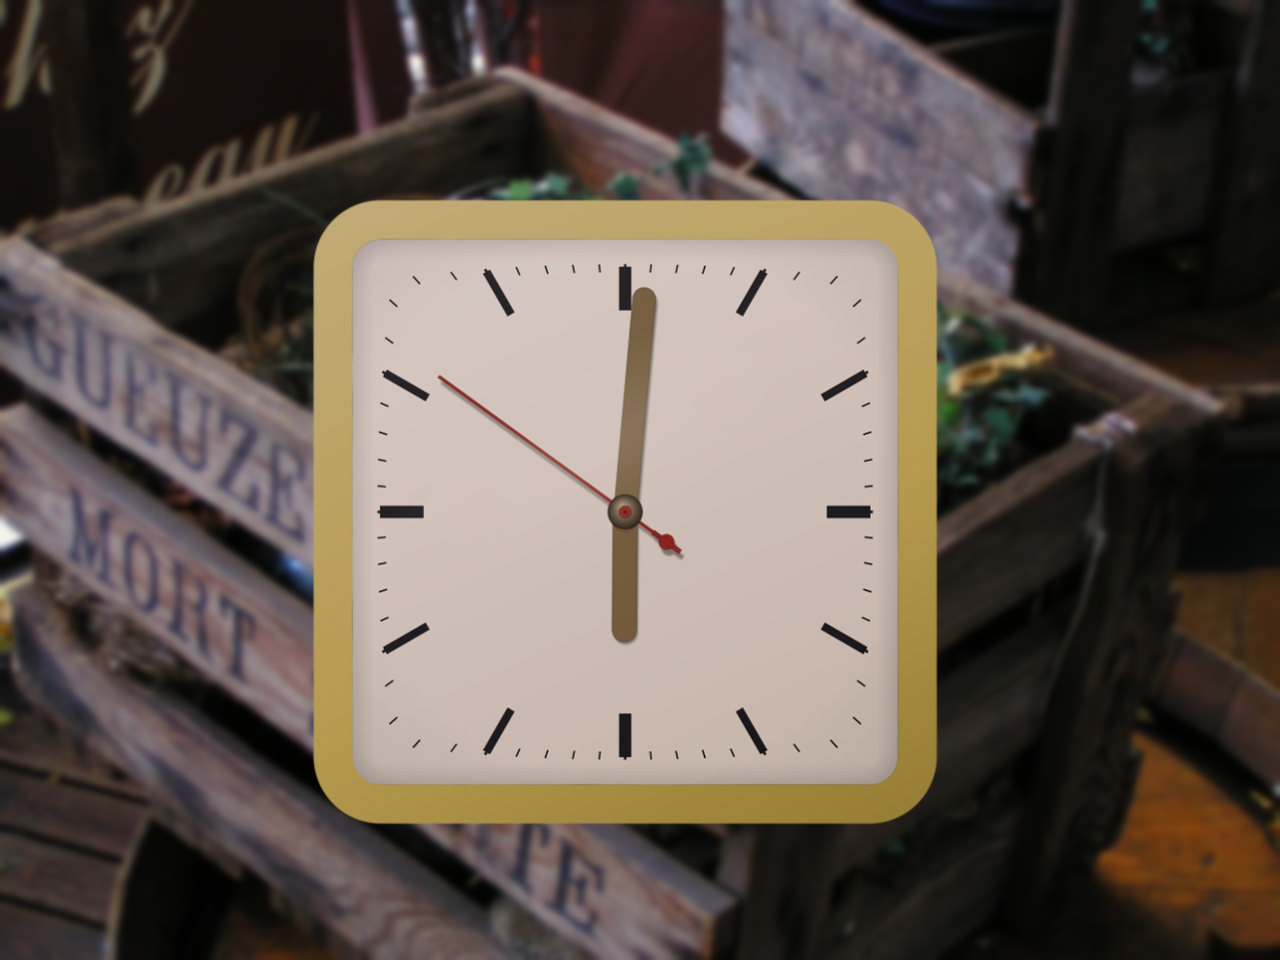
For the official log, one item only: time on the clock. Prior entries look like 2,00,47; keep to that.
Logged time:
6,00,51
